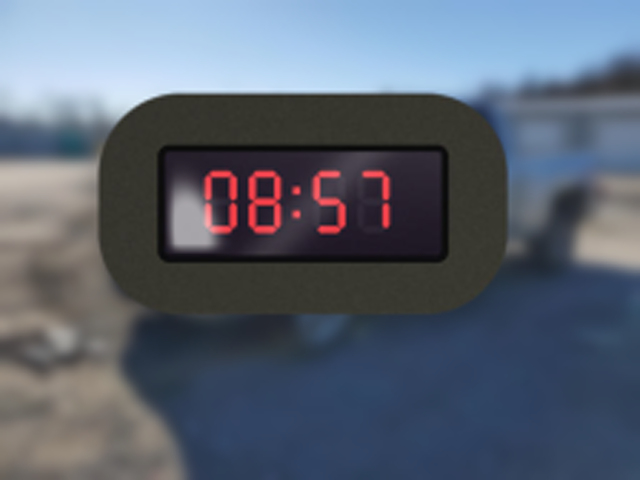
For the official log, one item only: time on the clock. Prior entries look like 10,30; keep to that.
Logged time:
8,57
